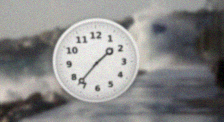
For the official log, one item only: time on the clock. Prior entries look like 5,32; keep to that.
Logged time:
1,37
